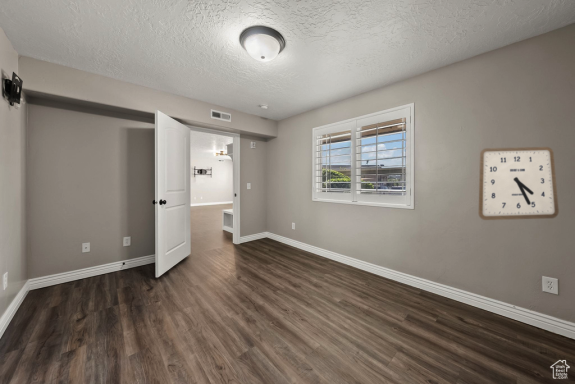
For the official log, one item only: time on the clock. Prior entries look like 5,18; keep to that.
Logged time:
4,26
